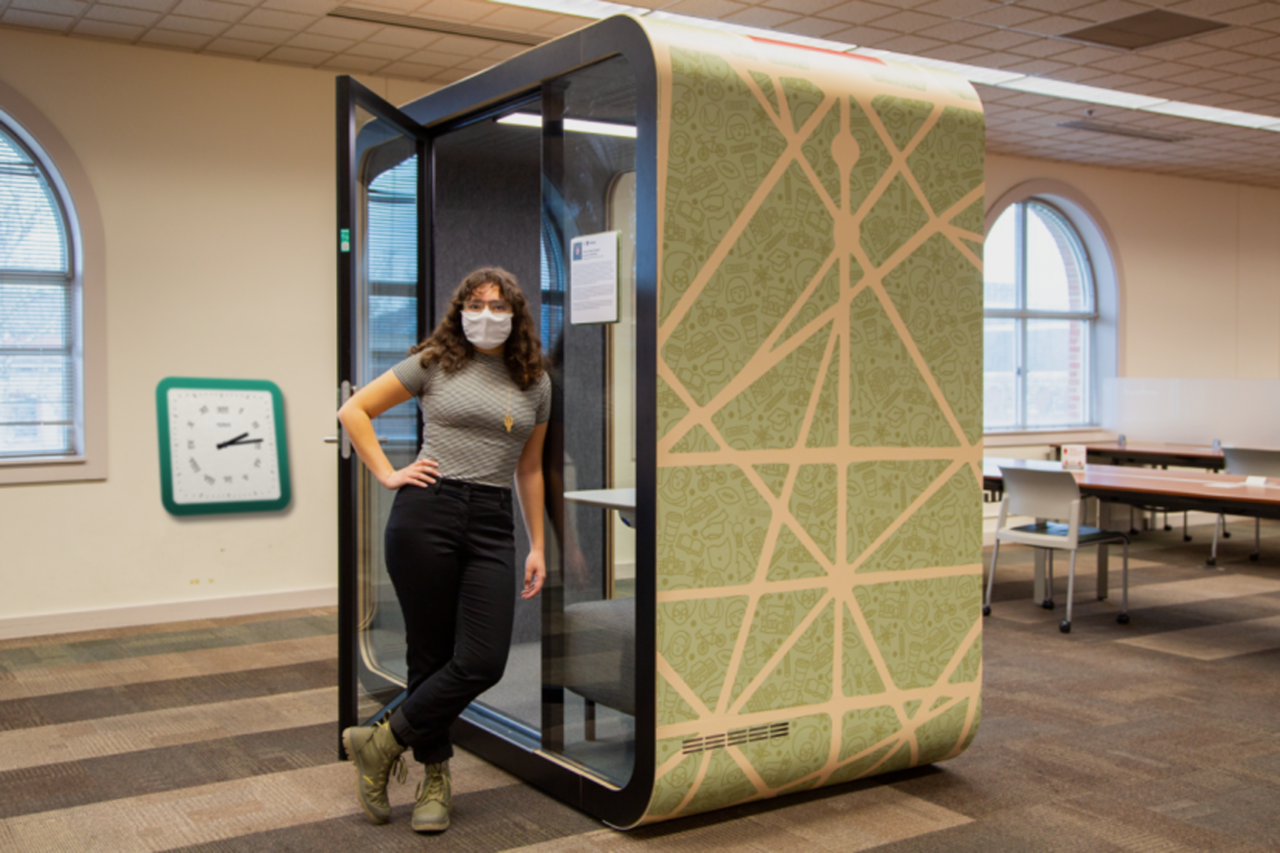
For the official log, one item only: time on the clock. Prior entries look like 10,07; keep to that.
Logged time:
2,14
